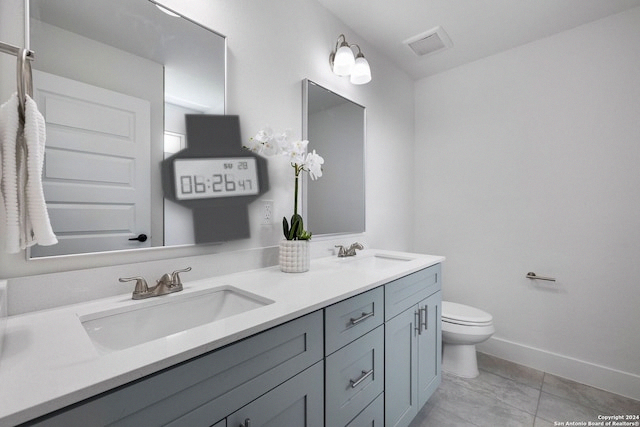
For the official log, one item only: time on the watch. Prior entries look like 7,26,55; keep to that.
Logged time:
6,26,47
